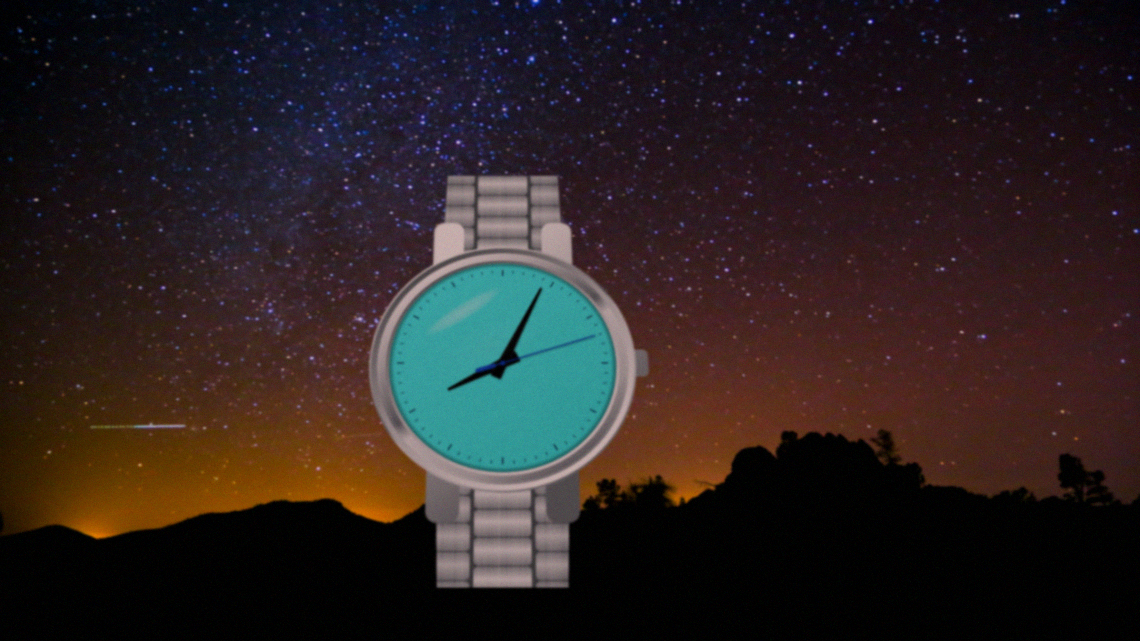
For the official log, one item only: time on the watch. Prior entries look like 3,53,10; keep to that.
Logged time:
8,04,12
